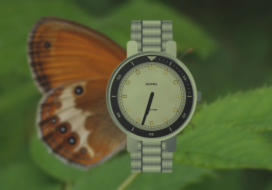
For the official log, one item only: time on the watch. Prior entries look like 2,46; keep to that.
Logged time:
6,33
